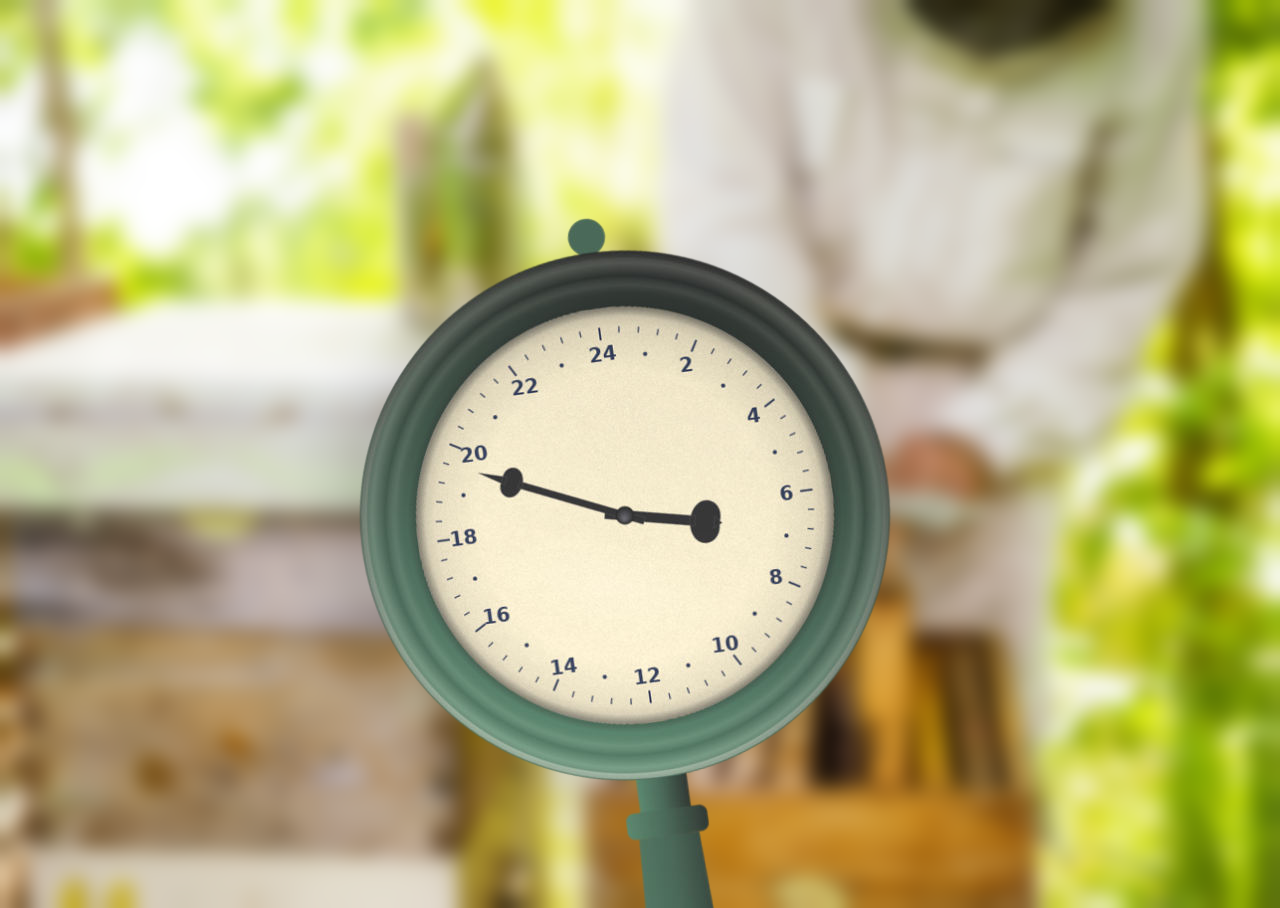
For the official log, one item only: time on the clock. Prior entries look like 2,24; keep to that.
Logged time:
6,49
